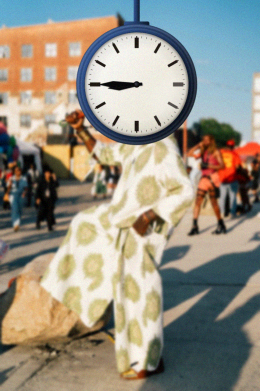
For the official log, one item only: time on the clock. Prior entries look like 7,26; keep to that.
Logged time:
8,45
